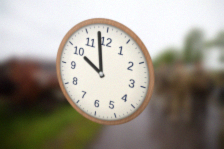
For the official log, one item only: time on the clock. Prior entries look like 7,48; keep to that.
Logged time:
9,58
